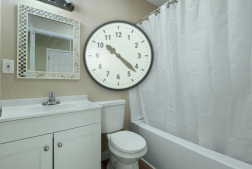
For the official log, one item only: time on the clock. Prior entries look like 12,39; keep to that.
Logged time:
10,22
